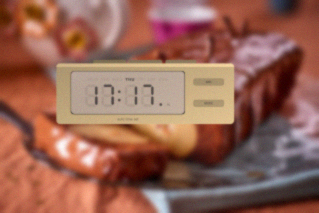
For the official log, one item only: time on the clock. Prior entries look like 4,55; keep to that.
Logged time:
17,17
